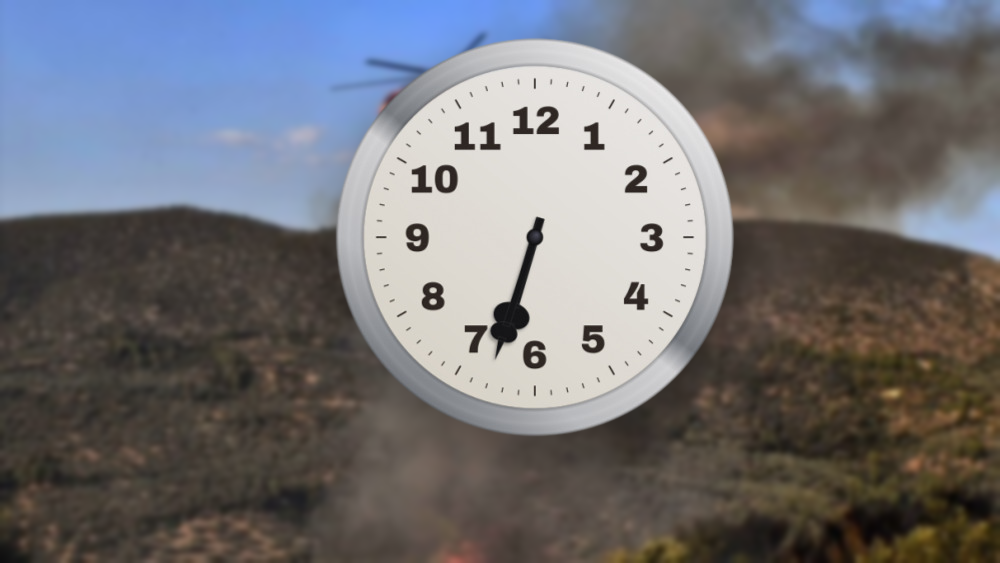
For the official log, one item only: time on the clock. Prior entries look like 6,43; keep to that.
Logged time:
6,33
